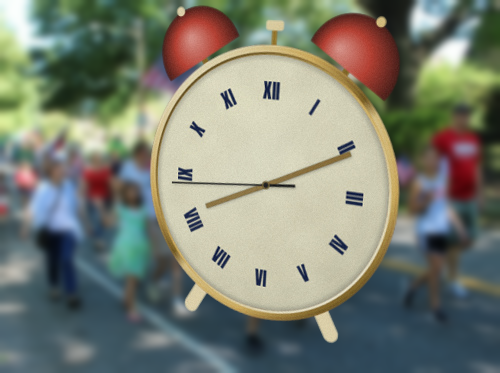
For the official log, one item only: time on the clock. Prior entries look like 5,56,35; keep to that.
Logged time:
8,10,44
